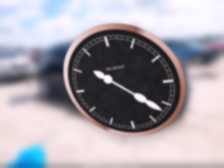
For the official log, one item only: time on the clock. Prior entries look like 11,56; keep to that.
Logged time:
10,22
